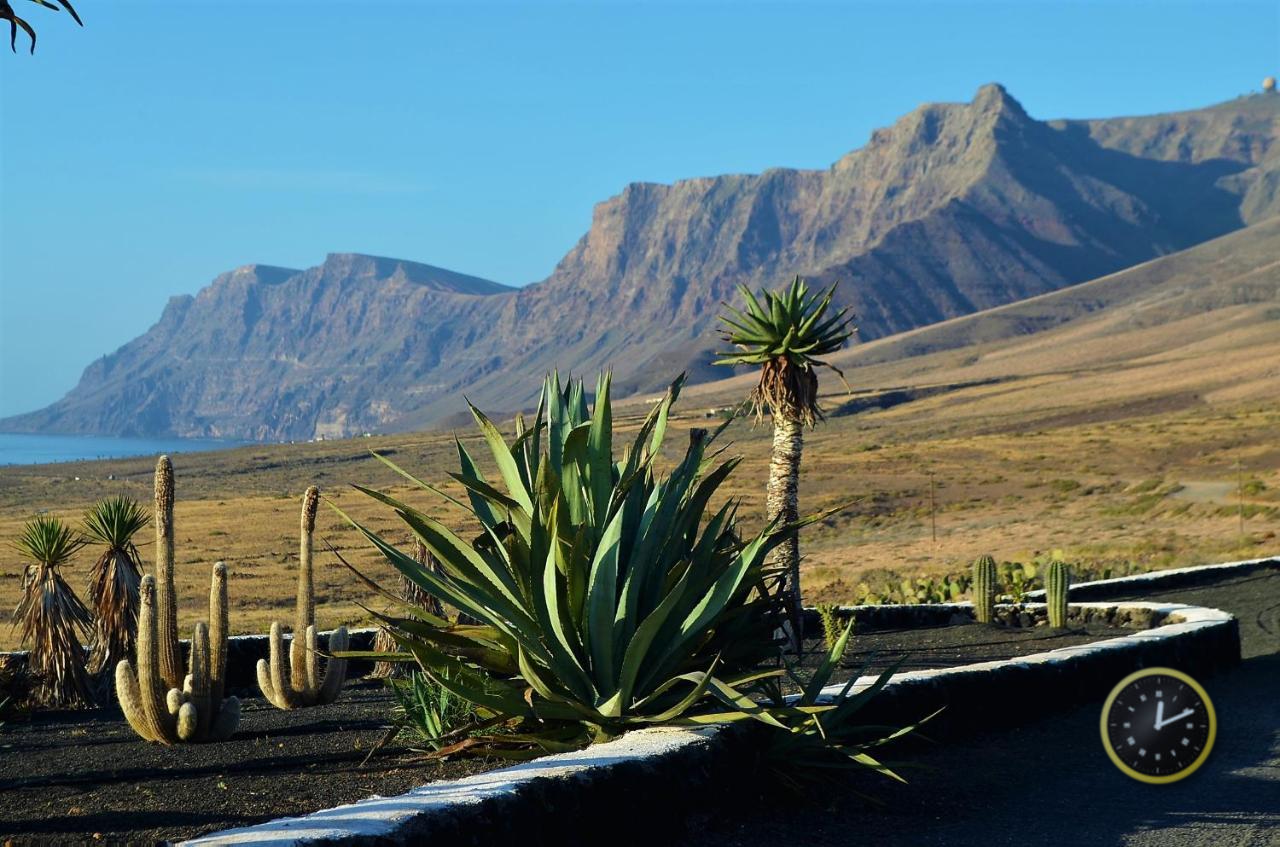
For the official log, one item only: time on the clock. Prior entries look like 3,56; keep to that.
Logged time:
12,11
